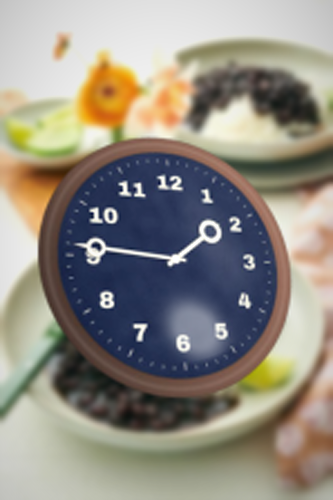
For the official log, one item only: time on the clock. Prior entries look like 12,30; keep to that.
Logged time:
1,46
